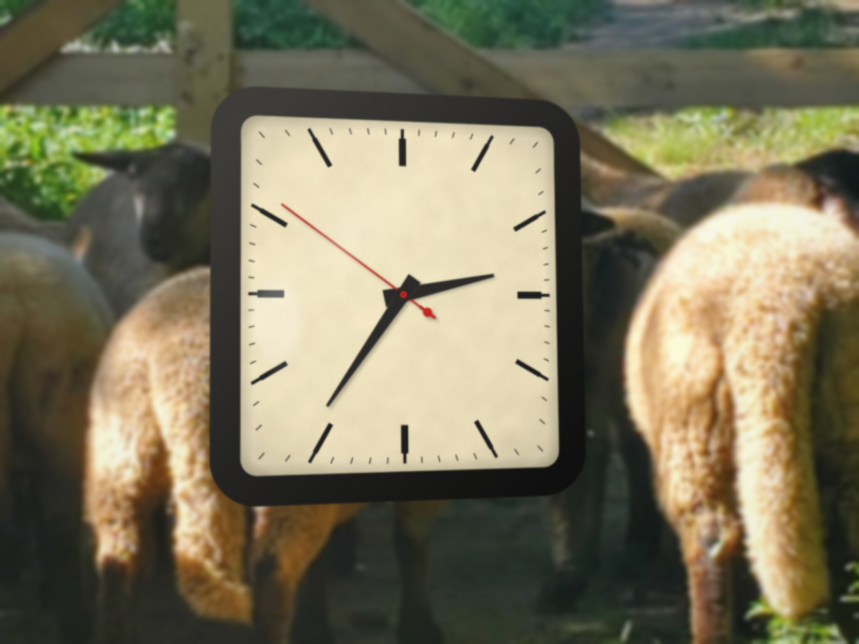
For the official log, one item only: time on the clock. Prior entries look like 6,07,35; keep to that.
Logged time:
2,35,51
